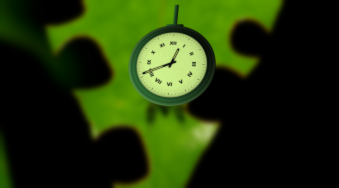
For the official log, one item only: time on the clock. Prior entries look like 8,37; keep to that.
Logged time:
12,41
